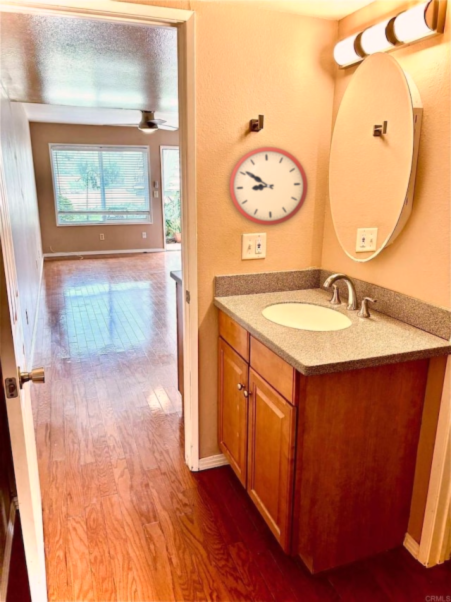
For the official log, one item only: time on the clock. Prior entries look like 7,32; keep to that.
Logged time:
8,51
